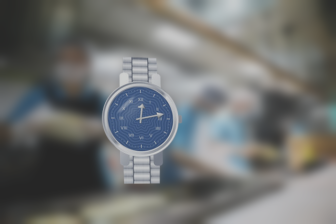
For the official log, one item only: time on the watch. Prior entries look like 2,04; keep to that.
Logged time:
12,13
